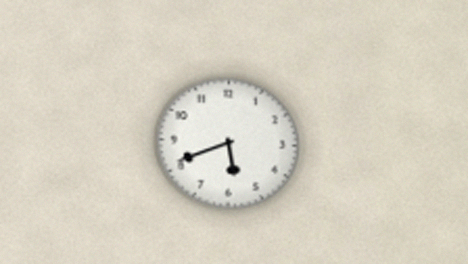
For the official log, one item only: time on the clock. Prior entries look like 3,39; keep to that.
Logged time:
5,41
